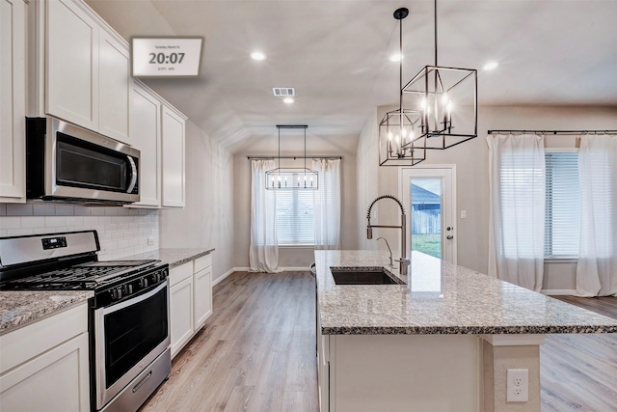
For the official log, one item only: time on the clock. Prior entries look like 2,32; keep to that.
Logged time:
20,07
